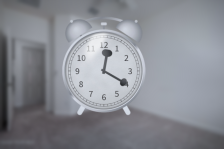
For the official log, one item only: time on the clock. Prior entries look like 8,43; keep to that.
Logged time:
12,20
